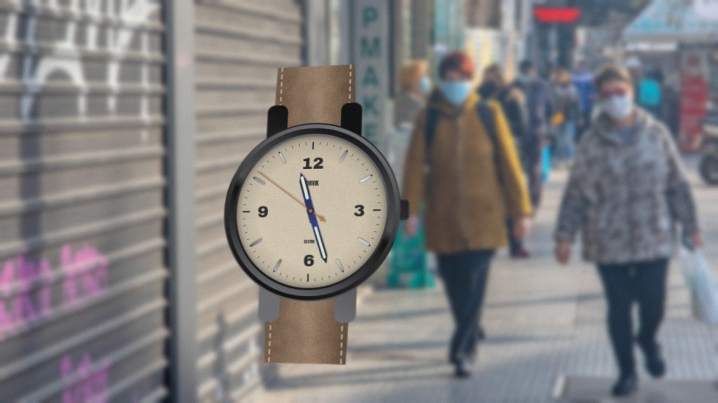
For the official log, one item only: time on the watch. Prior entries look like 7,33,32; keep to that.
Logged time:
11,26,51
